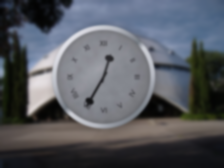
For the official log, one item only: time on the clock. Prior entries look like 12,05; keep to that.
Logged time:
12,35
